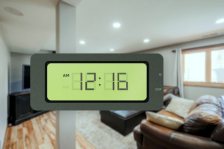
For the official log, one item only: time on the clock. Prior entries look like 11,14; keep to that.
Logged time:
12,16
